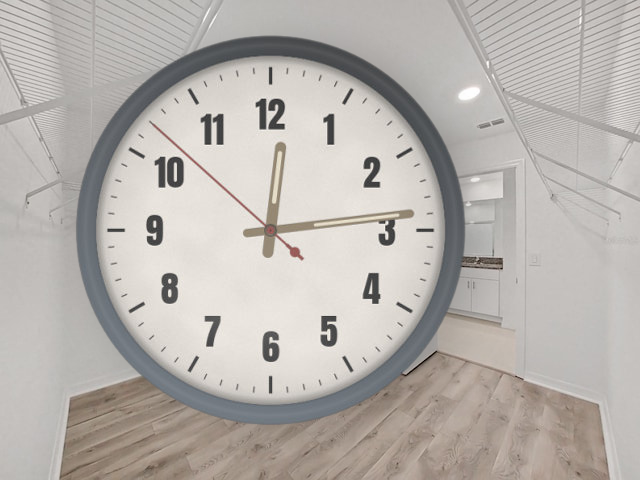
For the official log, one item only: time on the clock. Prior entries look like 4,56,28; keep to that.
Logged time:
12,13,52
